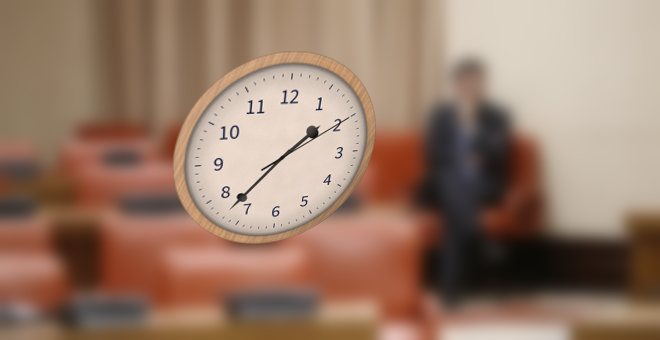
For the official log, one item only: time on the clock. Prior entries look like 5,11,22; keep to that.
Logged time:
1,37,10
